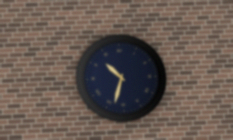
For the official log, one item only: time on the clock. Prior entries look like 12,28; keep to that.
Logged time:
10,33
